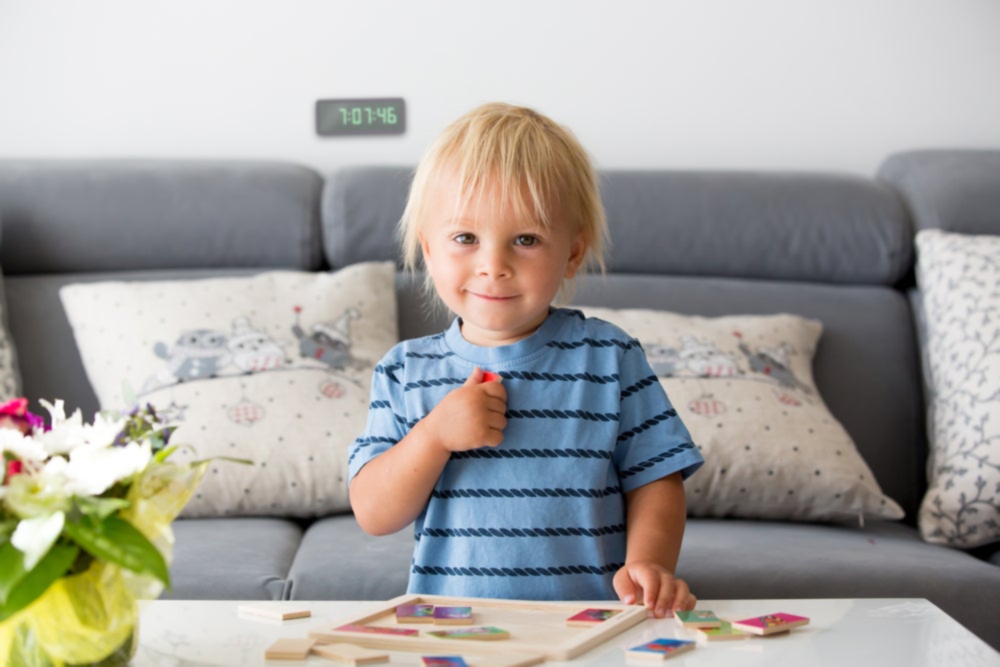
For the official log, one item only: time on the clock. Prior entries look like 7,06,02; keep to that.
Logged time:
7,07,46
